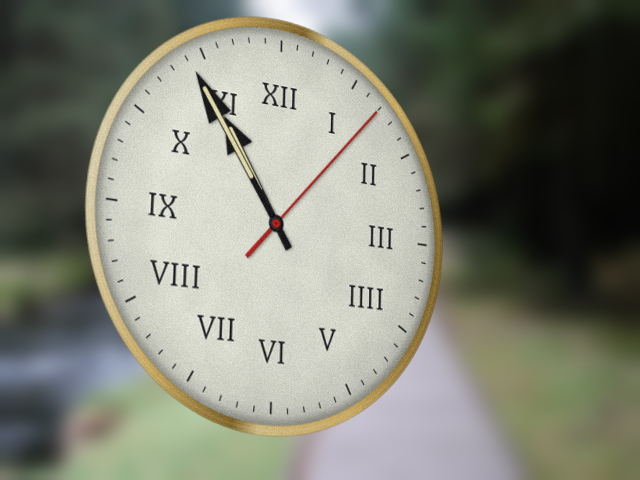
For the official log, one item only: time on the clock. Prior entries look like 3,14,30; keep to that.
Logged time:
10,54,07
